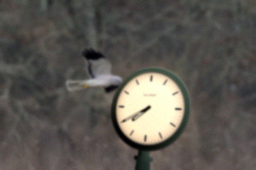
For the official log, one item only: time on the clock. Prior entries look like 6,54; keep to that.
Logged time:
7,40
